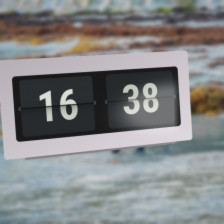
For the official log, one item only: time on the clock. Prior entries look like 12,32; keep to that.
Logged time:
16,38
